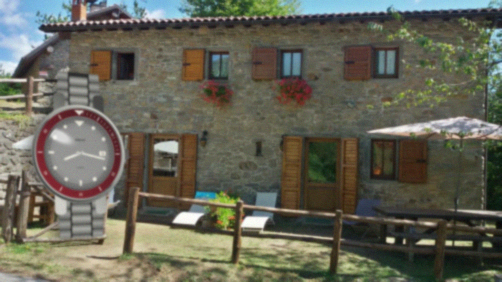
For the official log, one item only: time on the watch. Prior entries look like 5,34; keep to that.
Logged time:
8,17
